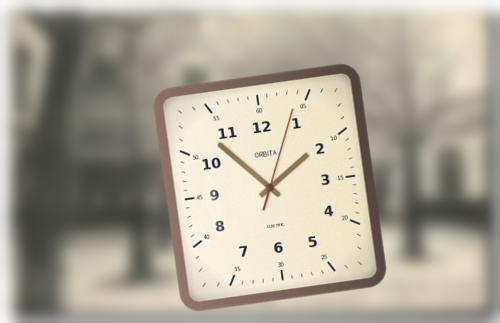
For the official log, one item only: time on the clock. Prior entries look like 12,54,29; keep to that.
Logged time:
1,53,04
